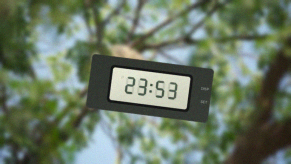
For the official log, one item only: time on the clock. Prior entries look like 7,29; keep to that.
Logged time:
23,53
